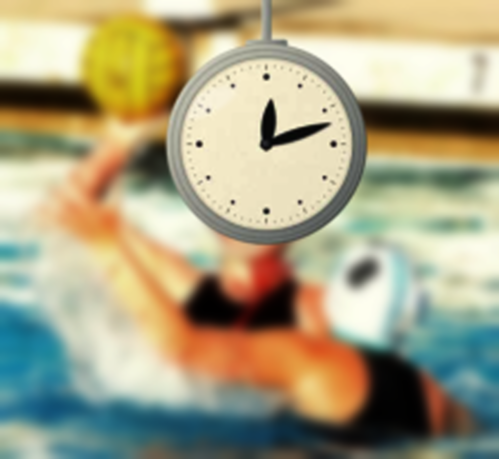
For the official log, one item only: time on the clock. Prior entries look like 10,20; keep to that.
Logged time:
12,12
